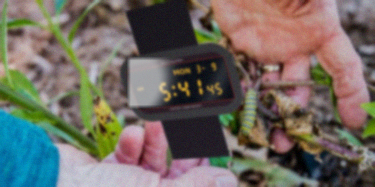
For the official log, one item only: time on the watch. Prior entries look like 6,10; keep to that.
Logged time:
5,41
